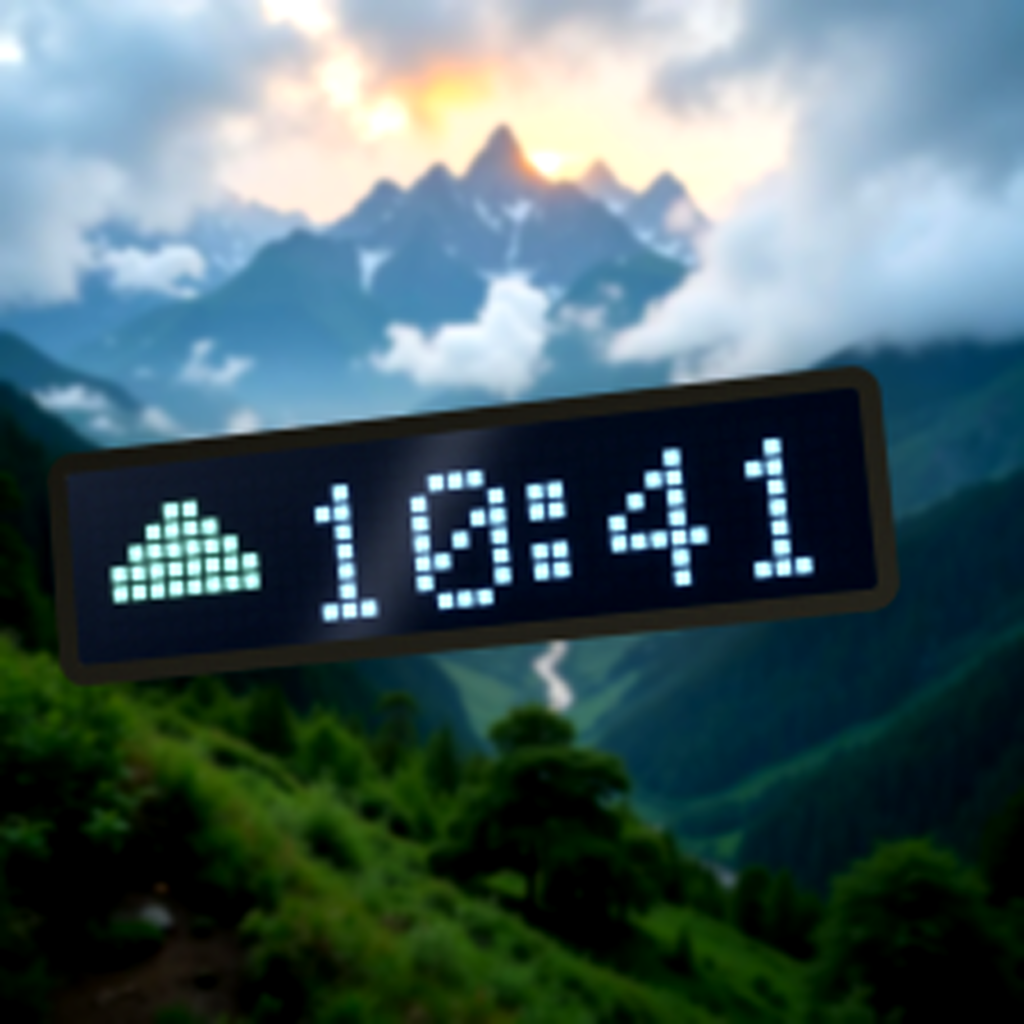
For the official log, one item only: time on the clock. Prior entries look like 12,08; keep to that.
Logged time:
10,41
